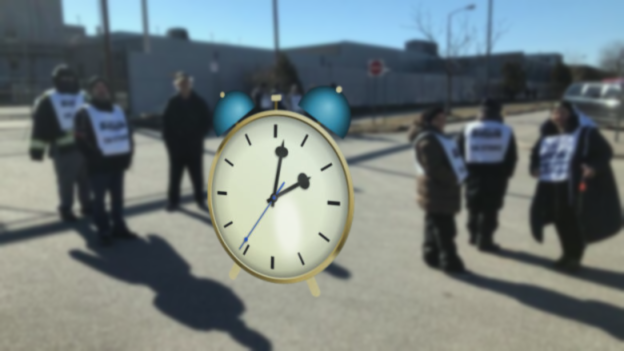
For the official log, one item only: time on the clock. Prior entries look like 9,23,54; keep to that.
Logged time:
2,01,36
